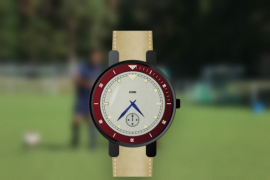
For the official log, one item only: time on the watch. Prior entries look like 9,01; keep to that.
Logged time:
4,37
